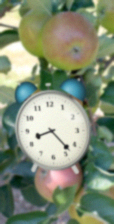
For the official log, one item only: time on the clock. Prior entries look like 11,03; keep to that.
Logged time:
8,23
